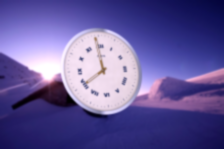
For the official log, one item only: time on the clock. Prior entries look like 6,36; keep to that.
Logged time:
7,59
